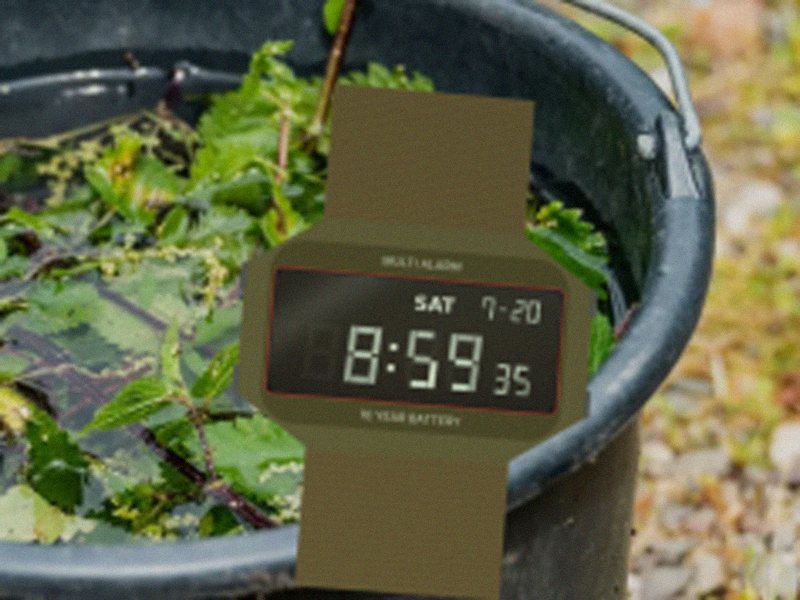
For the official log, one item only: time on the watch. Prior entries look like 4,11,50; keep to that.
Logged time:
8,59,35
